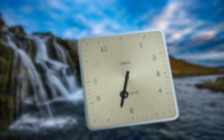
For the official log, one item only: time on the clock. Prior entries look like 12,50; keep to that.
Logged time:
6,33
